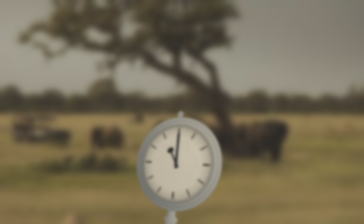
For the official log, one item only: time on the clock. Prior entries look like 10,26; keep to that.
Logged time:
11,00
